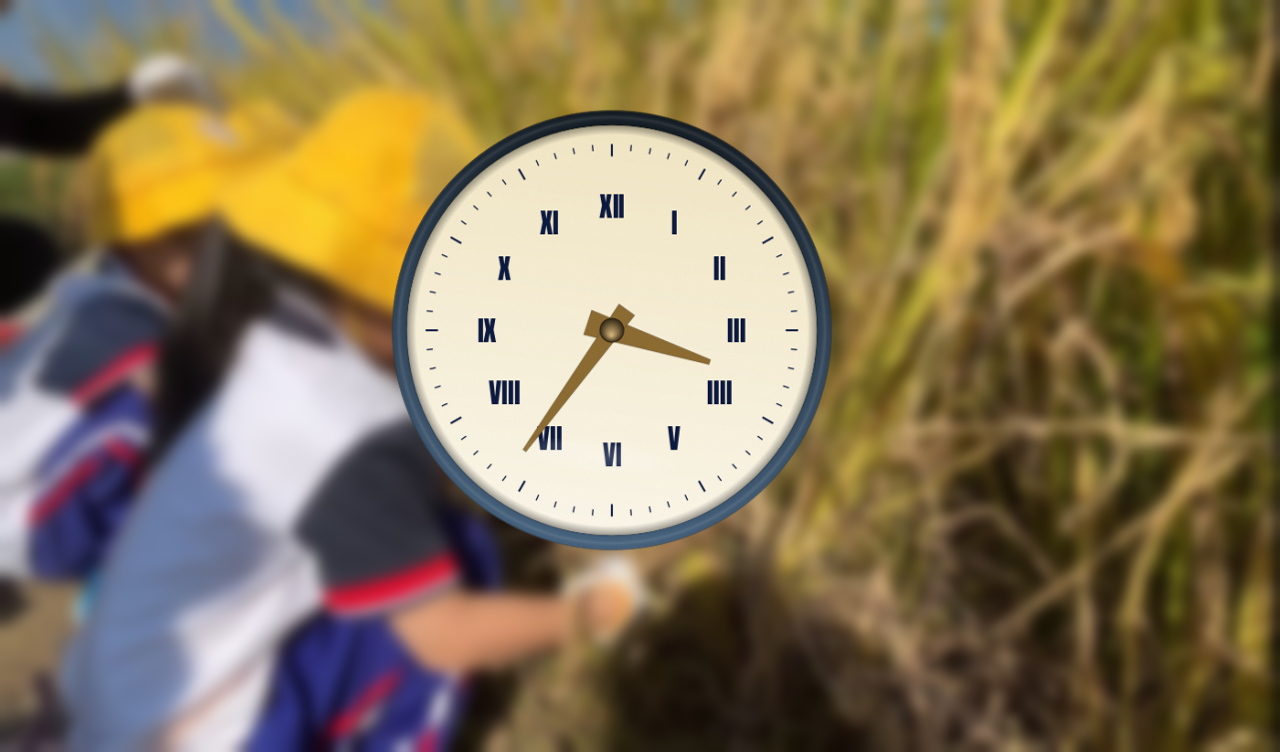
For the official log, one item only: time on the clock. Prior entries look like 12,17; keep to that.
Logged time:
3,36
